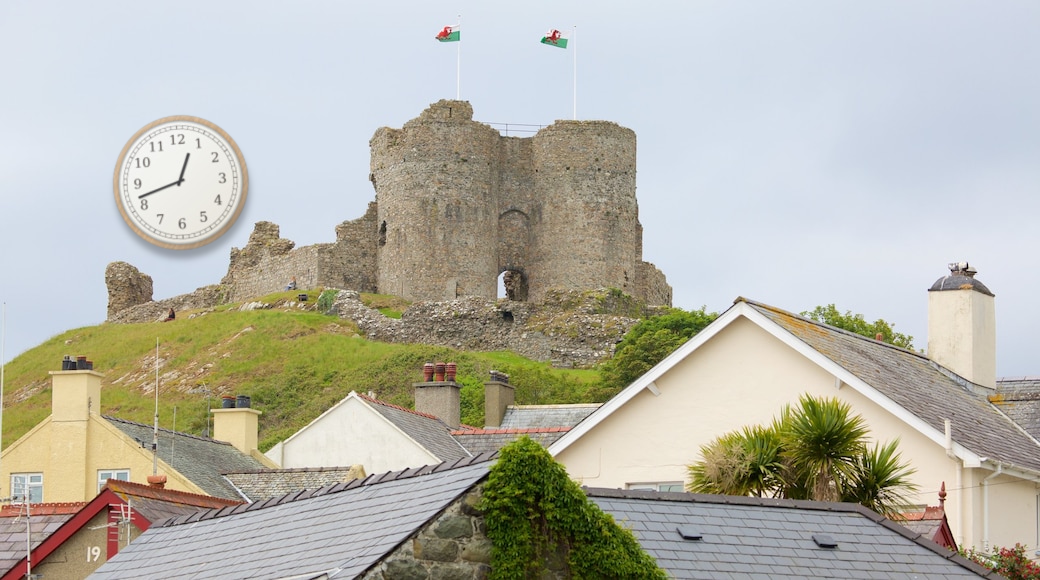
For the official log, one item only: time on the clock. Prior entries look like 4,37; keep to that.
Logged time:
12,42
